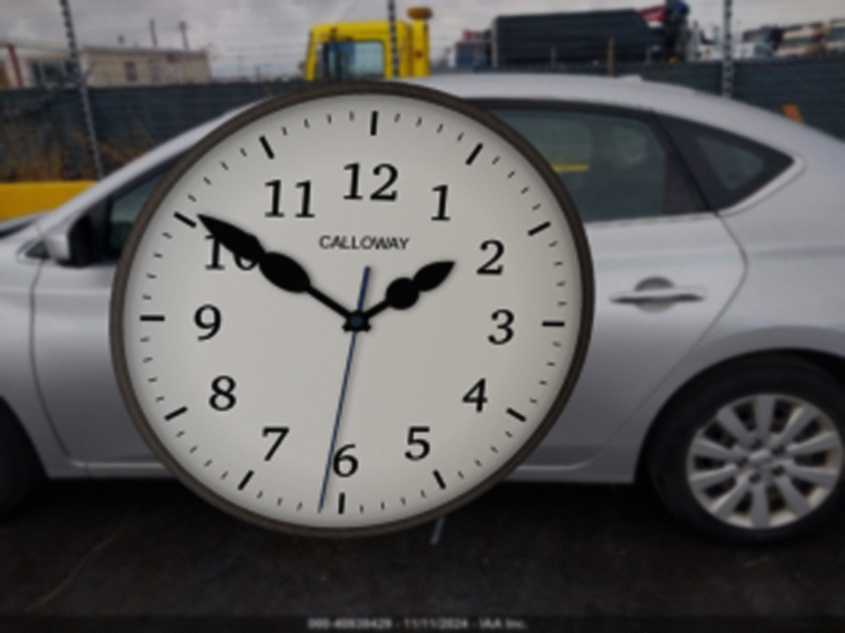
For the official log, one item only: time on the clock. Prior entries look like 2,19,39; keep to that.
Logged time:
1,50,31
